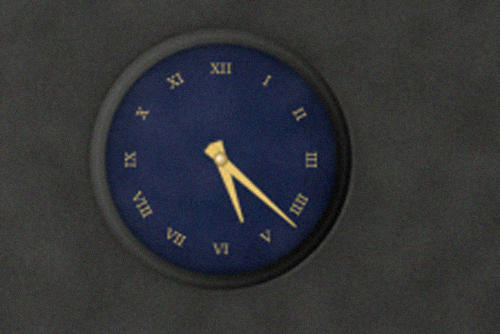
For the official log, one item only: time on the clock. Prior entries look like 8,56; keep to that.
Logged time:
5,22
